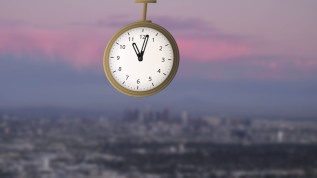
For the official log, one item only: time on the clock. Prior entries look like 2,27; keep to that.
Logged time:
11,02
